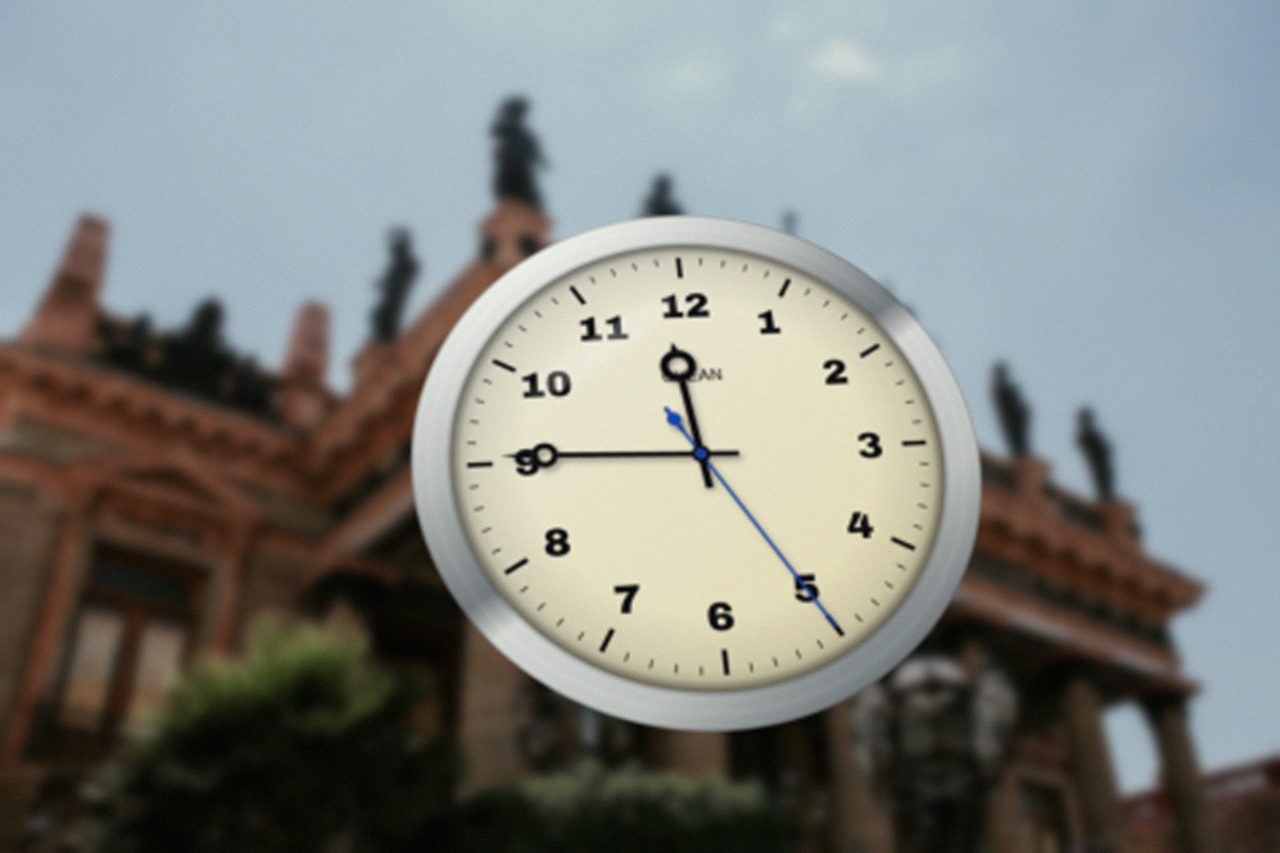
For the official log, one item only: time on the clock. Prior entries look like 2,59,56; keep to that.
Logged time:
11,45,25
